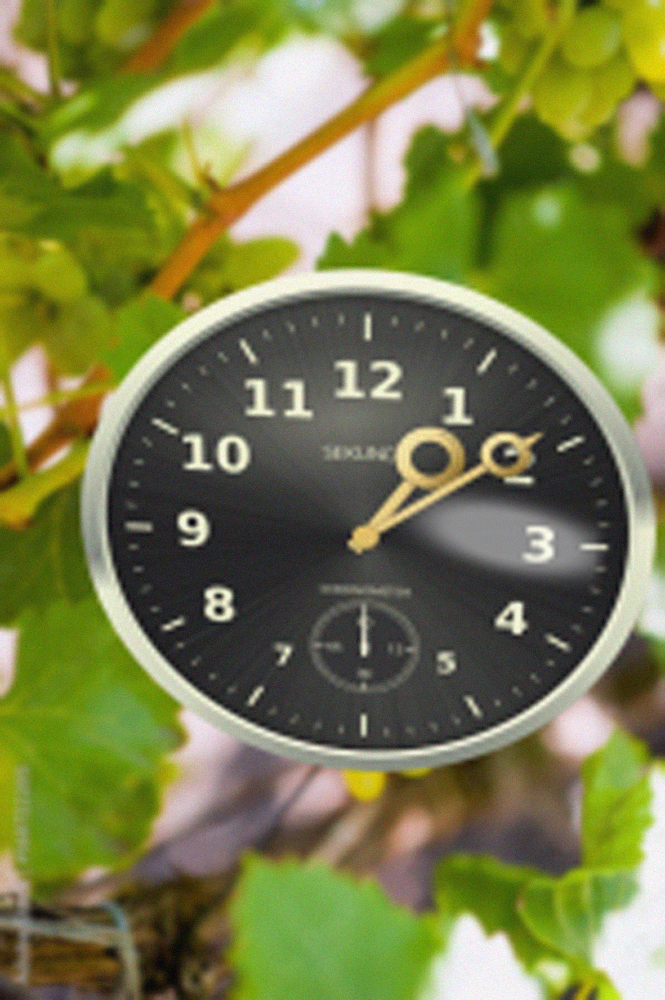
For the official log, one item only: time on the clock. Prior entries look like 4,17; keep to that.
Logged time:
1,09
